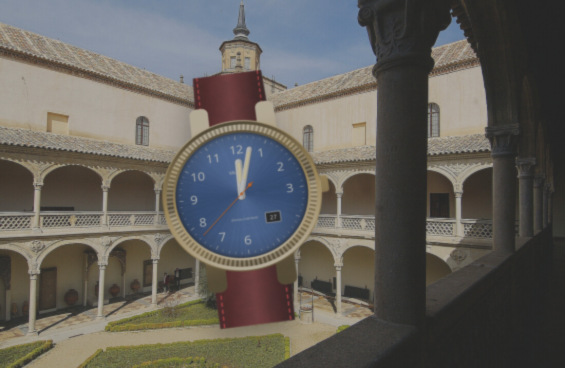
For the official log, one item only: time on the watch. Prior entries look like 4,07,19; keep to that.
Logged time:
12,02,38
